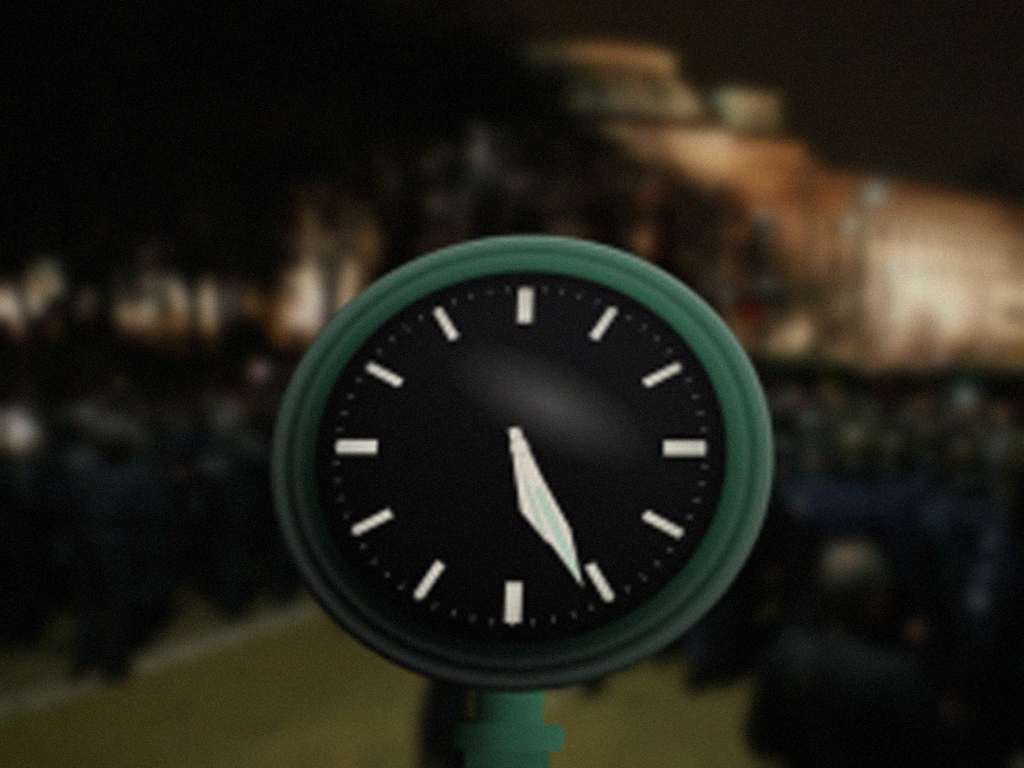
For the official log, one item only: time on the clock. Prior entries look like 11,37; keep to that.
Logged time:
5,26
